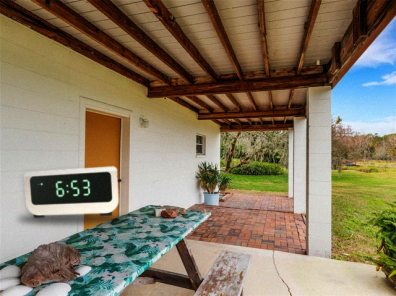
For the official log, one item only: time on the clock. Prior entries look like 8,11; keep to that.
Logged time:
6,53
